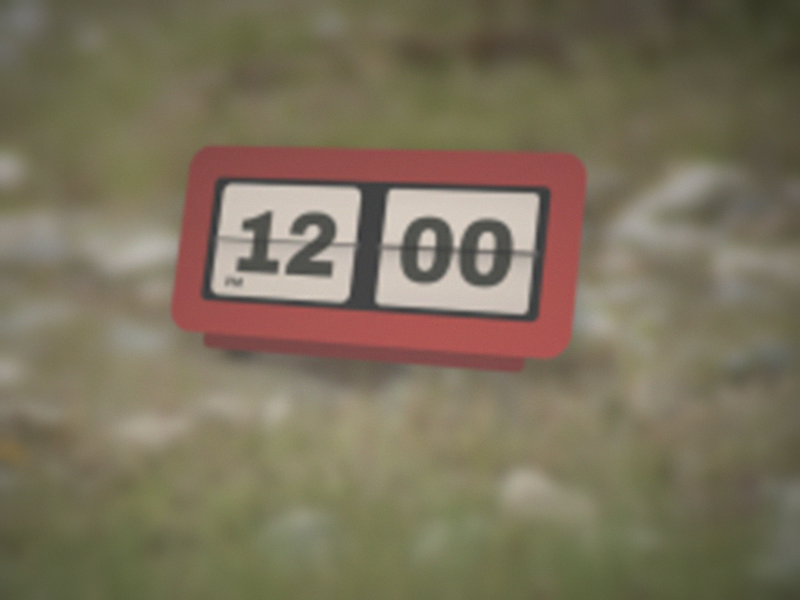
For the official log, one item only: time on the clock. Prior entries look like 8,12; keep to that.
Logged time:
12,00
